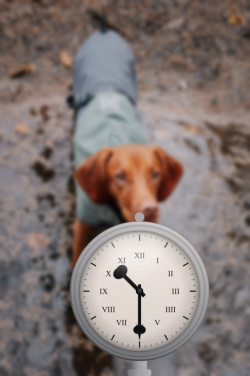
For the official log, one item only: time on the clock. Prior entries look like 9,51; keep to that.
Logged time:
10,30
